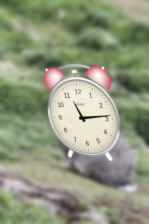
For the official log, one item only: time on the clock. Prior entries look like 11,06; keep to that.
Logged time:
11,14
